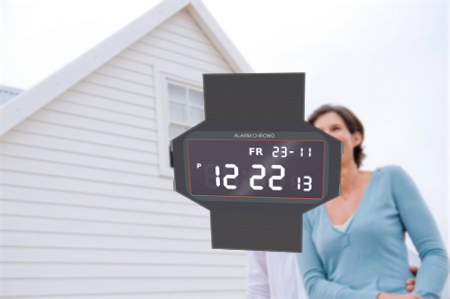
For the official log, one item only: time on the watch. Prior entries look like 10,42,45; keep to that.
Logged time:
12,22,13
